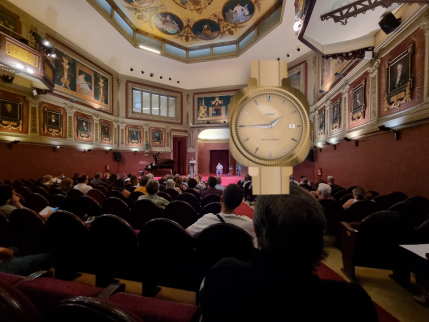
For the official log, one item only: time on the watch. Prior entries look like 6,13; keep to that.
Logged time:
1,45
